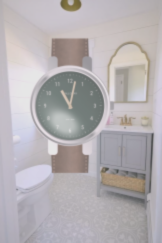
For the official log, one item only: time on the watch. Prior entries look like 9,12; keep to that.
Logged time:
11,02
